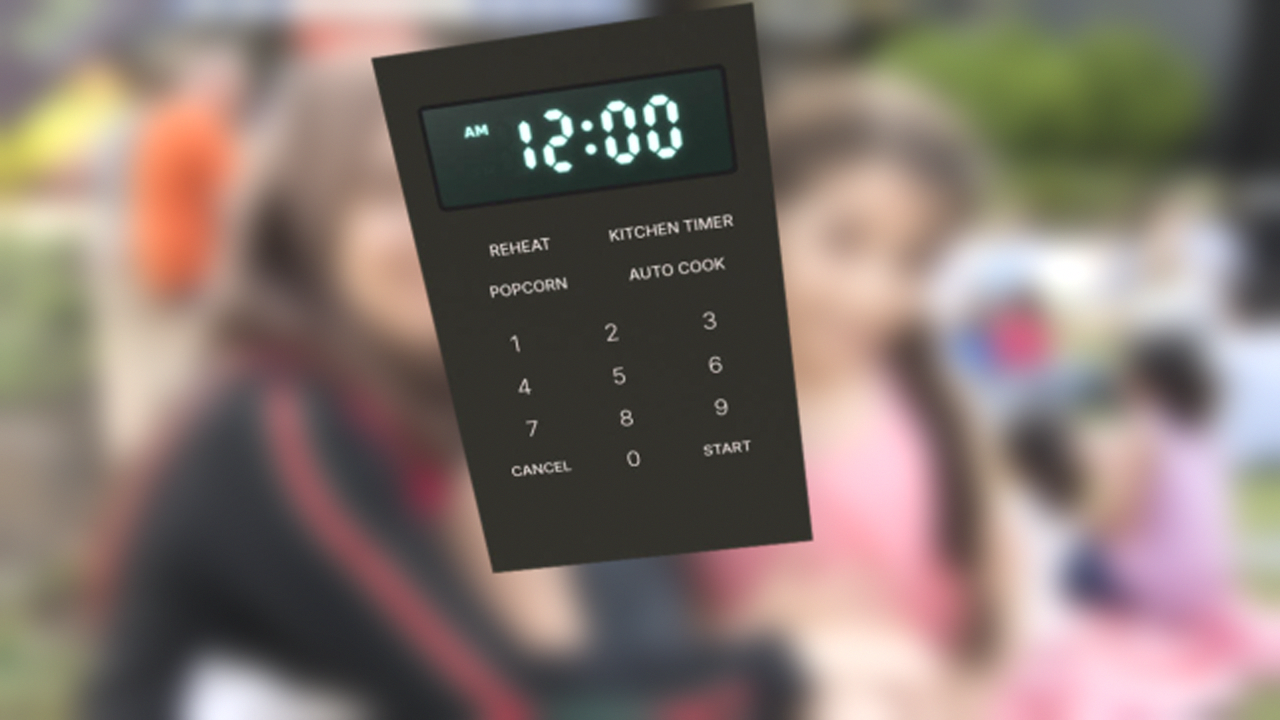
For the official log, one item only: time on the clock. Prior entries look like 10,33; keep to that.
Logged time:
12,00
